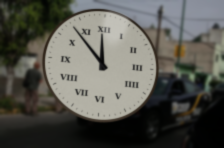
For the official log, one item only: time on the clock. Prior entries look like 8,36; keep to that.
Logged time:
11,53
